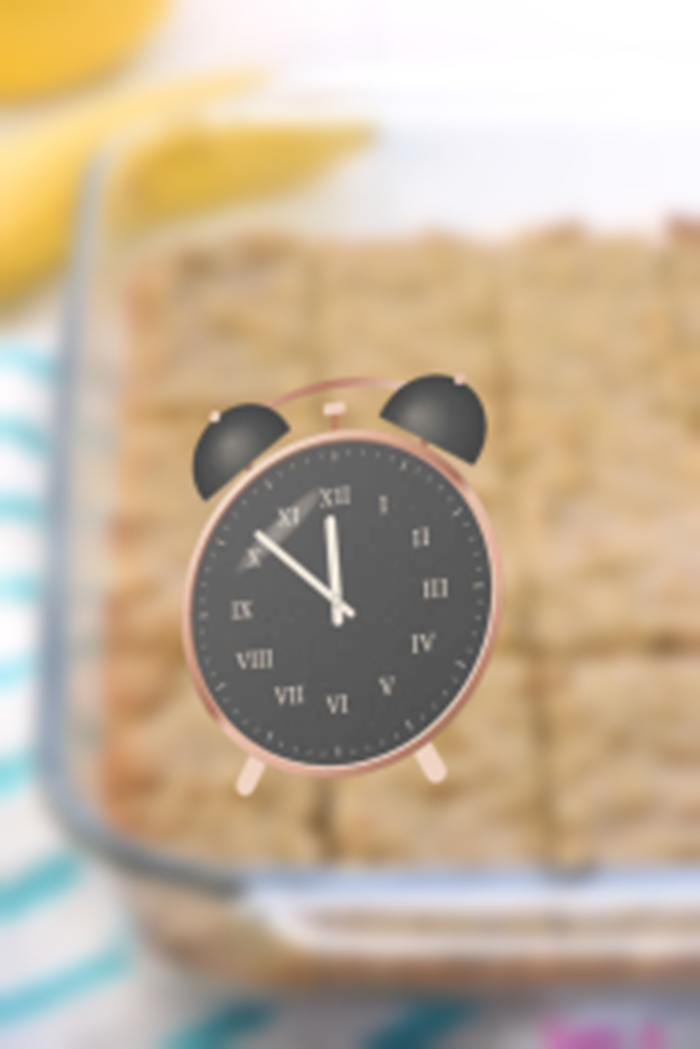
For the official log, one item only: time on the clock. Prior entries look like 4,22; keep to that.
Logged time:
11,52
